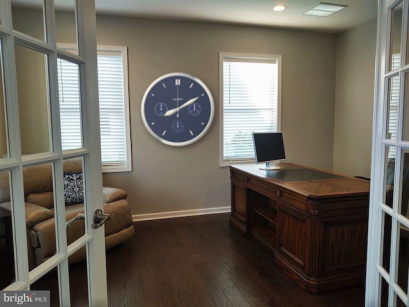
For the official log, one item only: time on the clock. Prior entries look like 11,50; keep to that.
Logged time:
8,10
